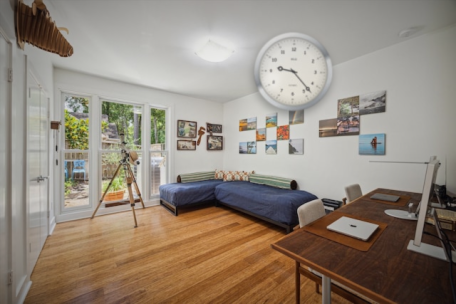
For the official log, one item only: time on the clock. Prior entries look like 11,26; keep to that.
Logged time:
9,23
